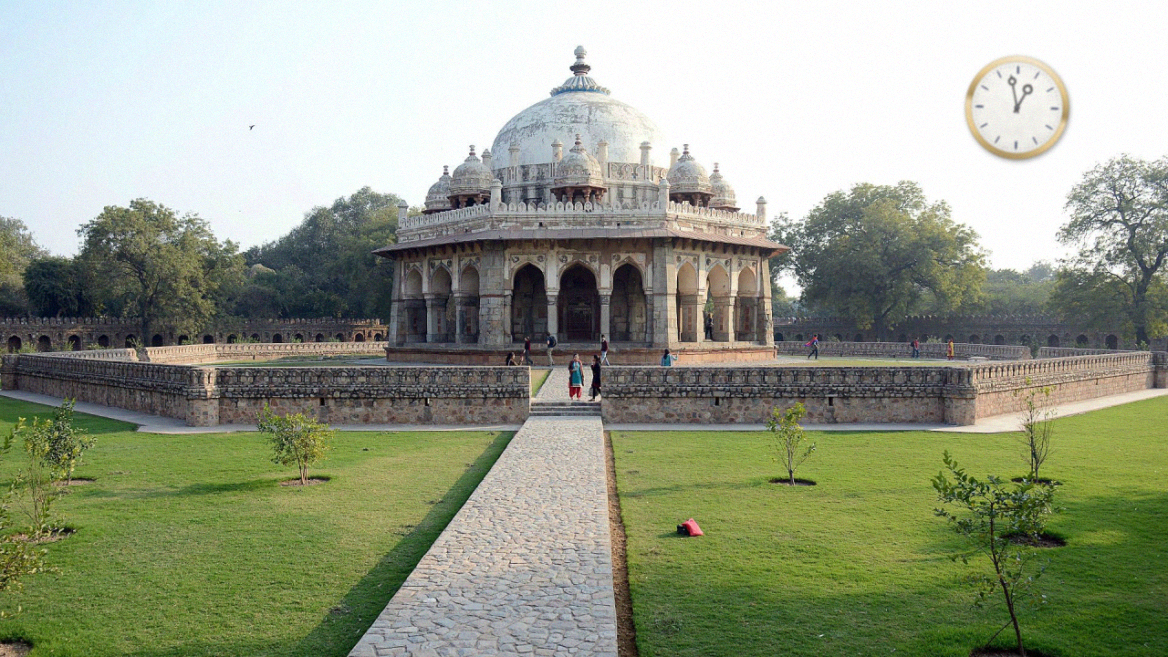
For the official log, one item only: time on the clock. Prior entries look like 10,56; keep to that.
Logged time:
12,58
